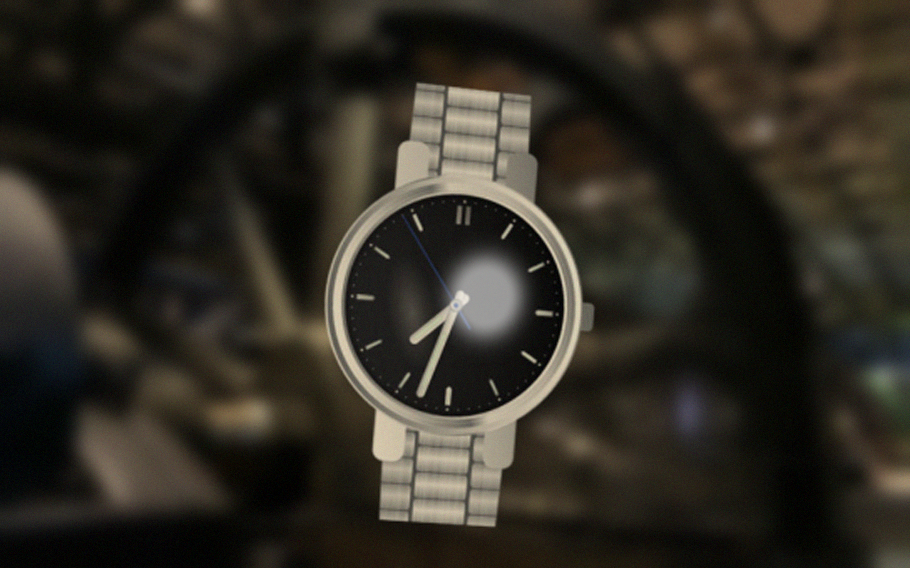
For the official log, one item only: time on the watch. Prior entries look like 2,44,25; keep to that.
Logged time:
7,32,54
